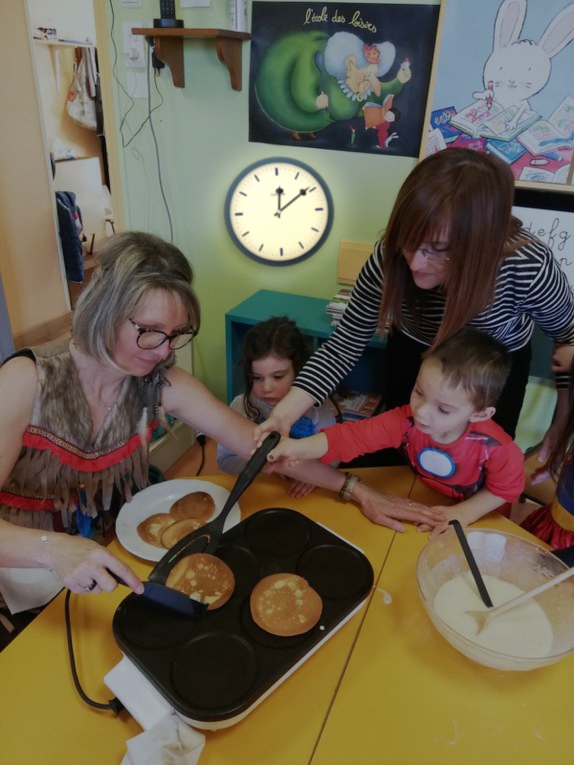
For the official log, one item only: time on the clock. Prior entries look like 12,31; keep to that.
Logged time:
12,09
